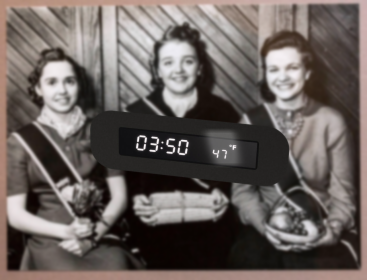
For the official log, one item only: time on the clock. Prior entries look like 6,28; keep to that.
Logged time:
3,50
